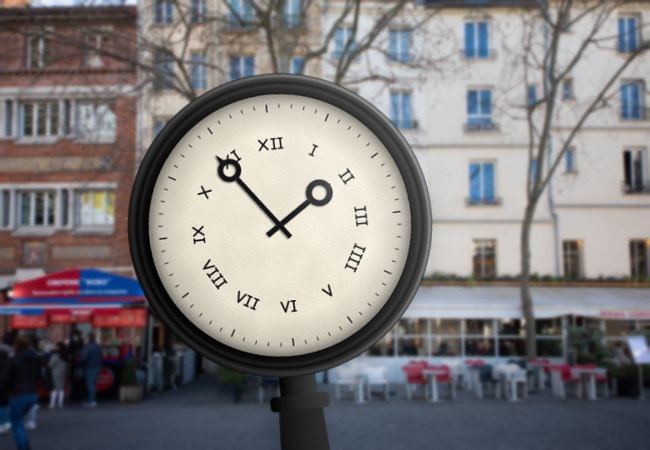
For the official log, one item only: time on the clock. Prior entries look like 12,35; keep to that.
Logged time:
1,54
